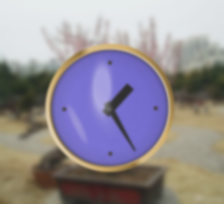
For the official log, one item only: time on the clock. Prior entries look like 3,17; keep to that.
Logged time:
1,25
